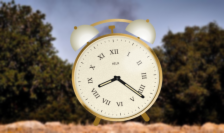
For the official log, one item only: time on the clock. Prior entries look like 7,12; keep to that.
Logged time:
8,22
